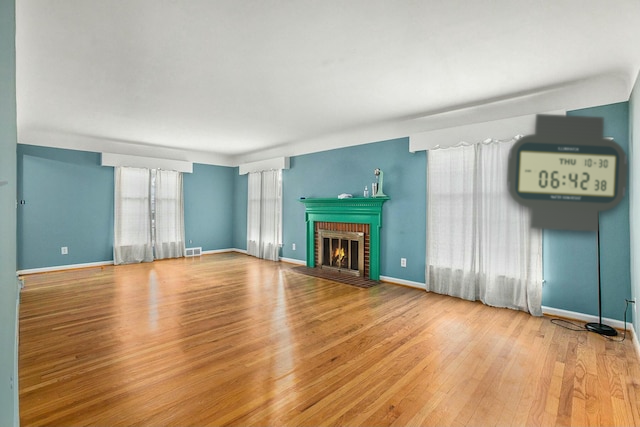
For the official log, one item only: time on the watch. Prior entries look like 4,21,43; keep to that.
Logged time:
6,42,38
